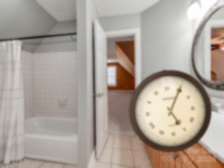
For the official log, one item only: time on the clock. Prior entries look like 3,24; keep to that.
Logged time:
5,05
